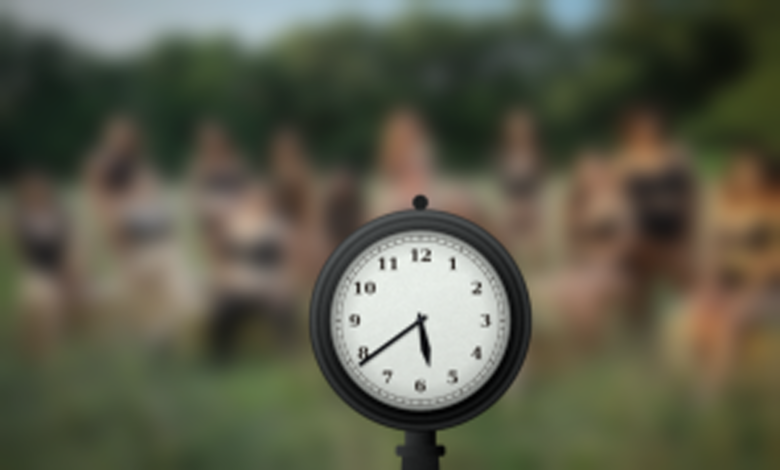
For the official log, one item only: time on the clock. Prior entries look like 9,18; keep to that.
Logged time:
5,39
